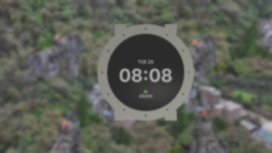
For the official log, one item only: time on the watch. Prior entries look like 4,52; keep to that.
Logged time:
8,08
